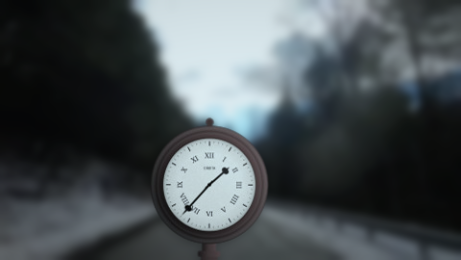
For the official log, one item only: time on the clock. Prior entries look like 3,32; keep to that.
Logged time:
1,37
